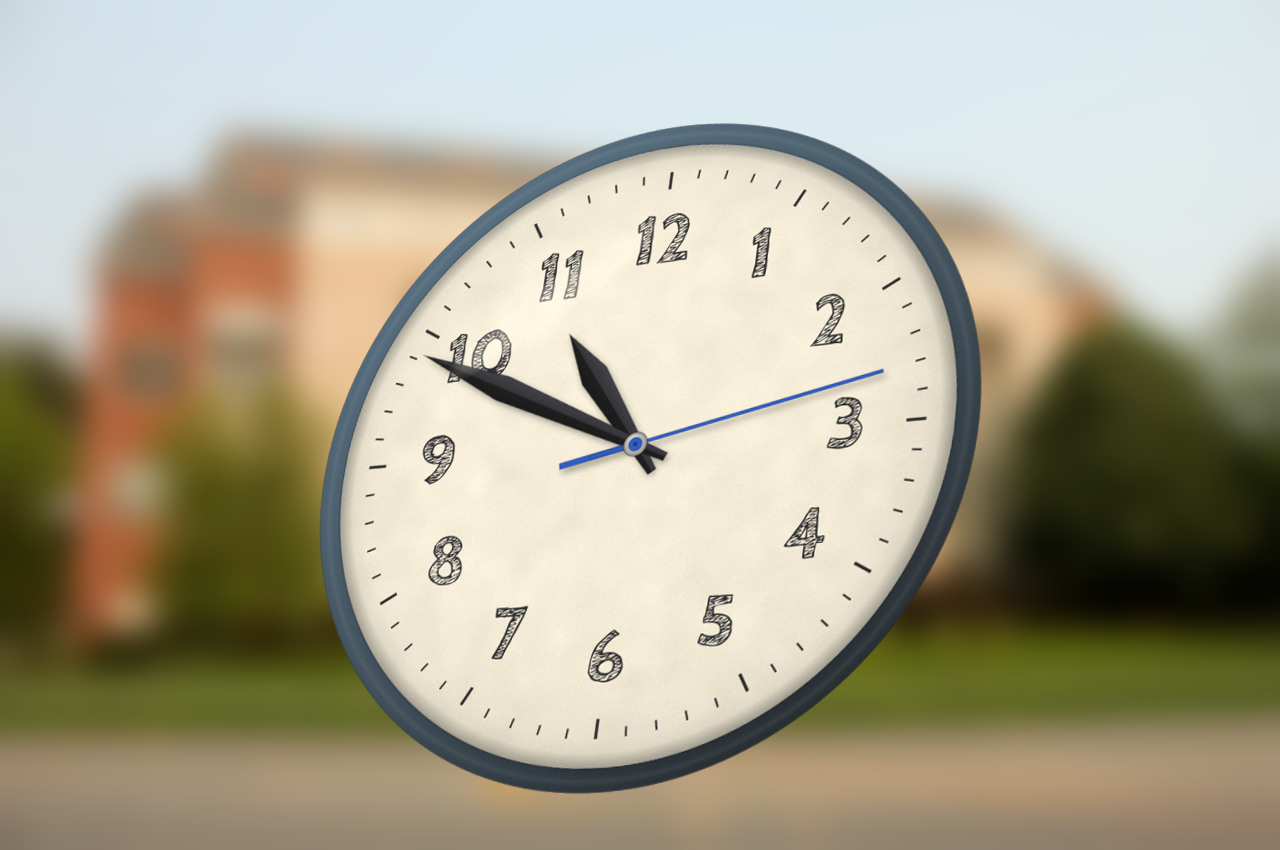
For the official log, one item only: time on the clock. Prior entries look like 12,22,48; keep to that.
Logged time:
10,49,13
